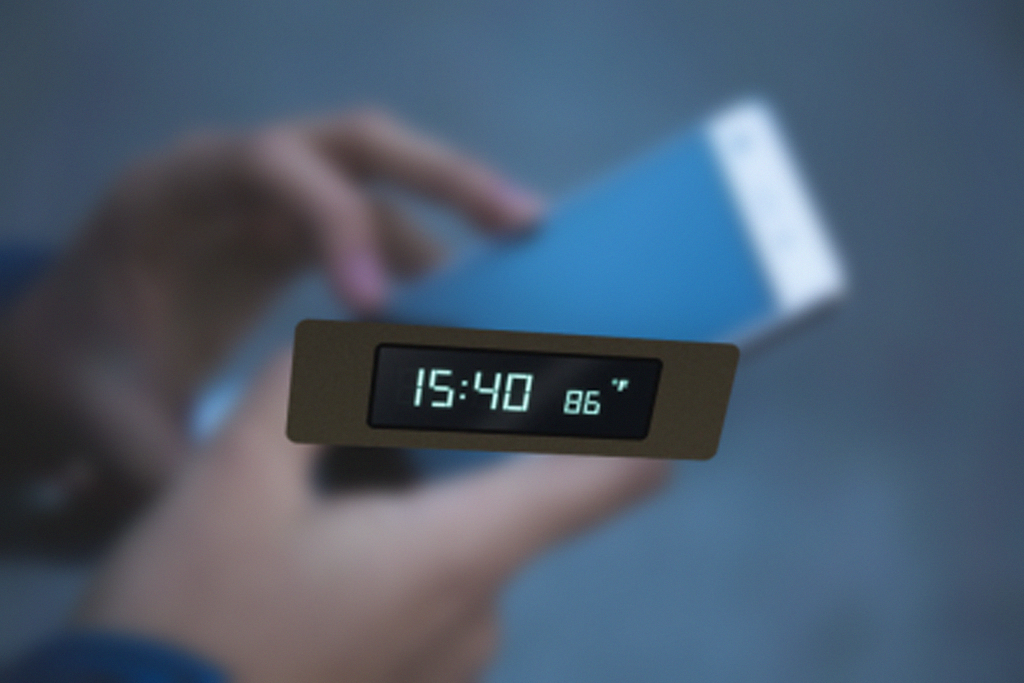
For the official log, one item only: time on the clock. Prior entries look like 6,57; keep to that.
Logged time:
15,40
